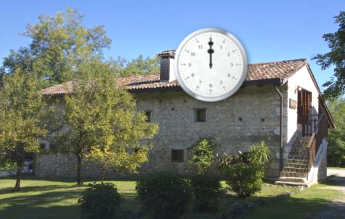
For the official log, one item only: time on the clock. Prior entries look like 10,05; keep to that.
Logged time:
12,00
